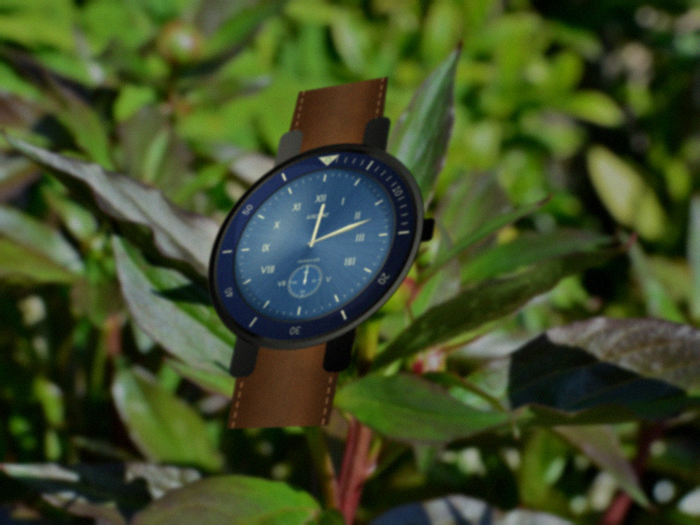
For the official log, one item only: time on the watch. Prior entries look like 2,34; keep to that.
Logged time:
12,12
